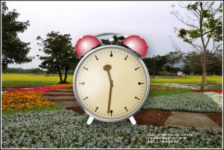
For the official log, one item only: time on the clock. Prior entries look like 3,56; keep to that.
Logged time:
11,31
